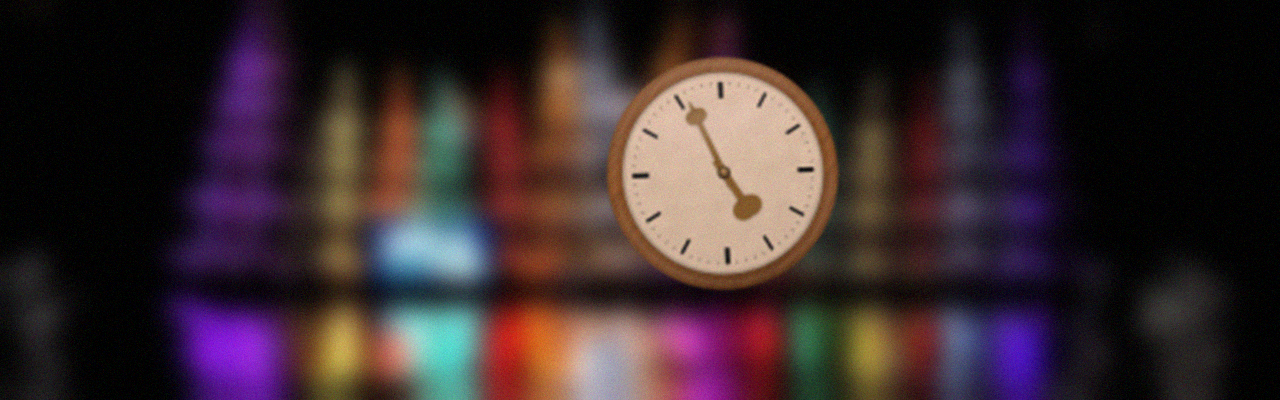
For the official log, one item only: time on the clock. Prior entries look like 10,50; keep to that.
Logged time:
4,56
